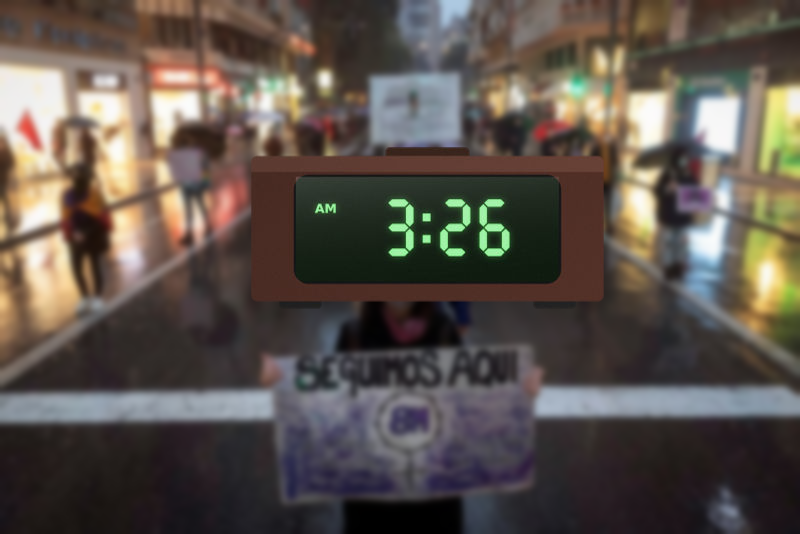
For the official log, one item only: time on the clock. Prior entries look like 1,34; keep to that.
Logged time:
3,26
